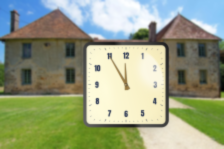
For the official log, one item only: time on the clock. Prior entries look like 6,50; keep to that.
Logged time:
11,55
